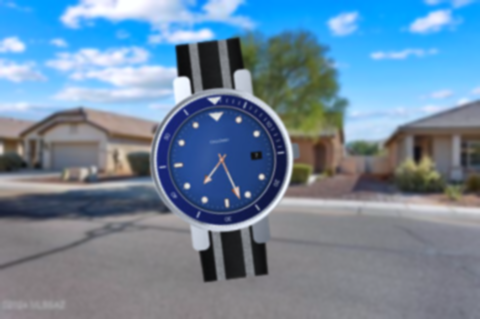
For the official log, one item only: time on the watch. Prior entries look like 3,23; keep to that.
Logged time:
7,27
